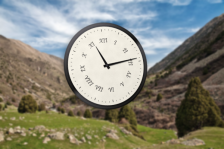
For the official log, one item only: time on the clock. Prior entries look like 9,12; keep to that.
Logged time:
11,14
